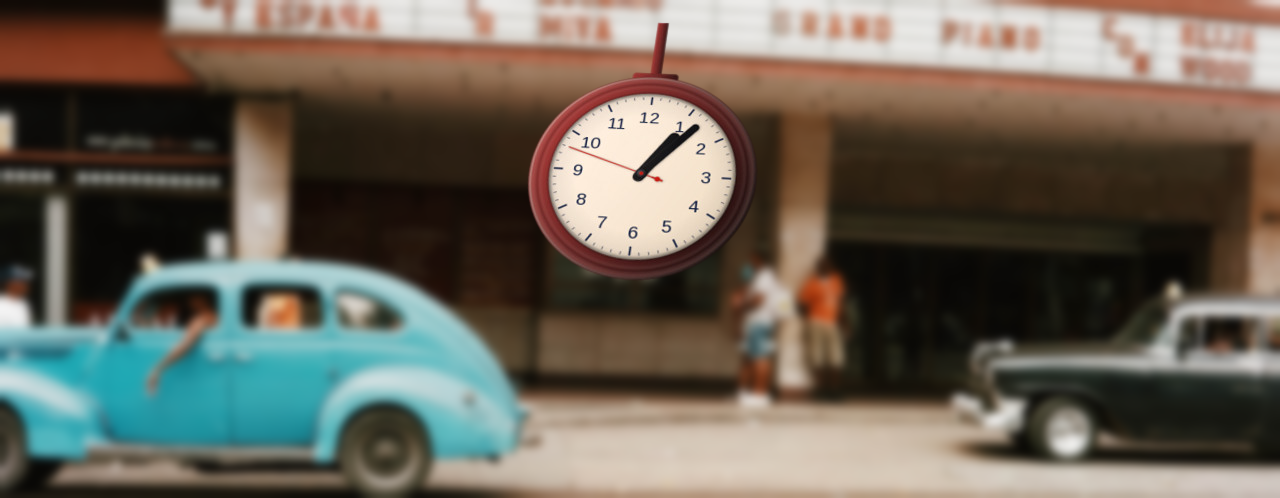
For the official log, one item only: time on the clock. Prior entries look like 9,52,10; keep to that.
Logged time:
1,06,48
